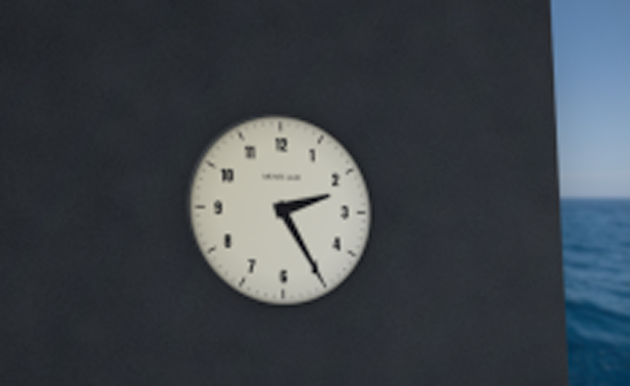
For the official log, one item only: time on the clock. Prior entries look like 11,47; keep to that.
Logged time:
2,25
